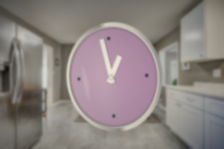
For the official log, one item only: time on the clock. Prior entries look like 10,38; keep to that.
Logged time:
12,58
